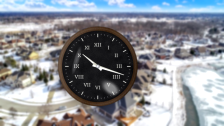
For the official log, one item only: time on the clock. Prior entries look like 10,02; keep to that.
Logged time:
10,18
